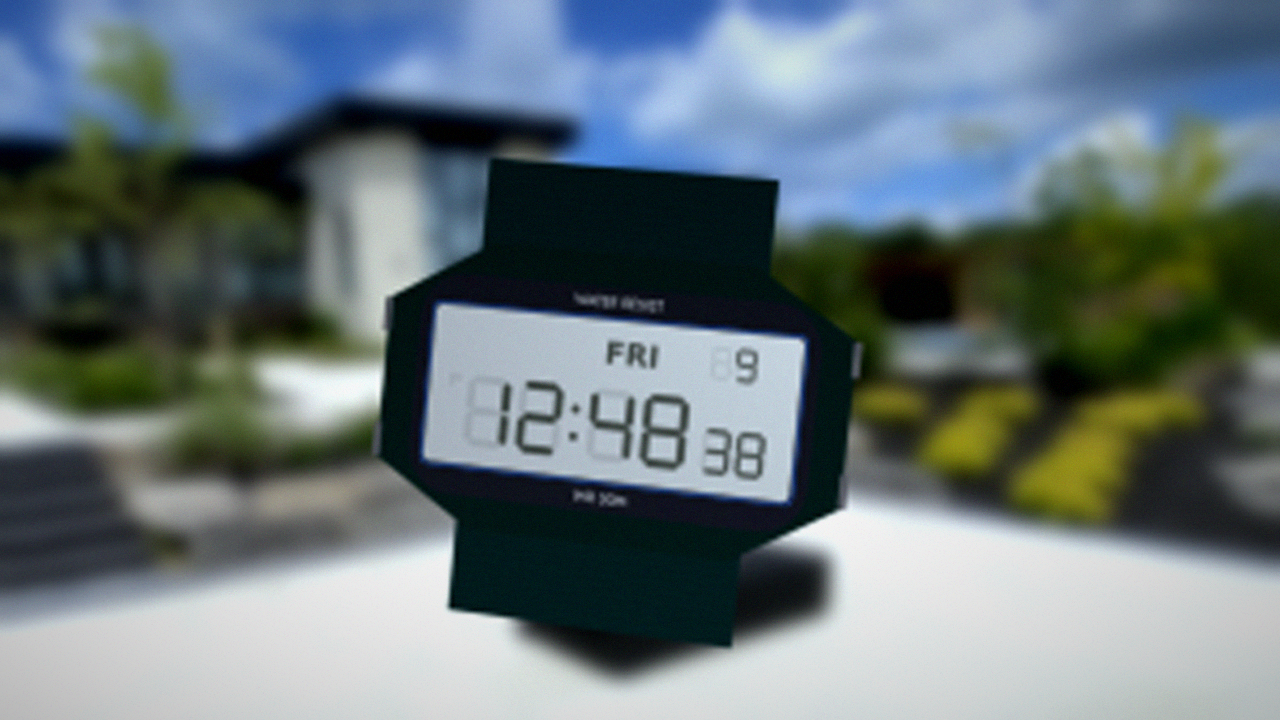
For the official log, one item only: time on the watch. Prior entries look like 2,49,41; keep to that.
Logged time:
12,48,38
